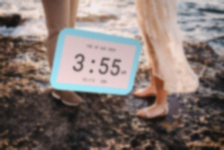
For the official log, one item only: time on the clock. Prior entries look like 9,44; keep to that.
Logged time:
3,55
